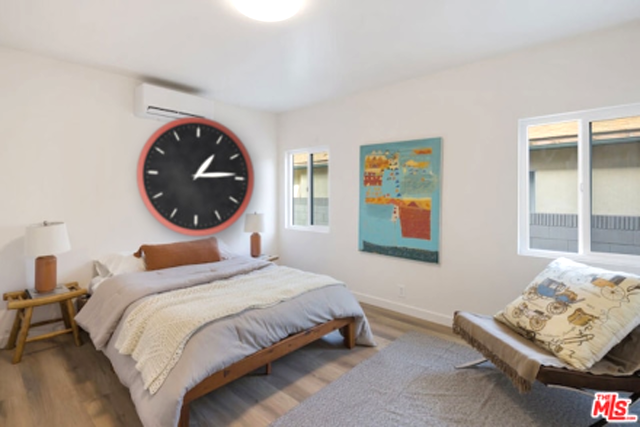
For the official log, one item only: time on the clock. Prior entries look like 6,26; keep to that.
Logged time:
1,14
